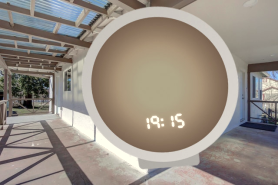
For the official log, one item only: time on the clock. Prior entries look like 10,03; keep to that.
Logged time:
19,15
